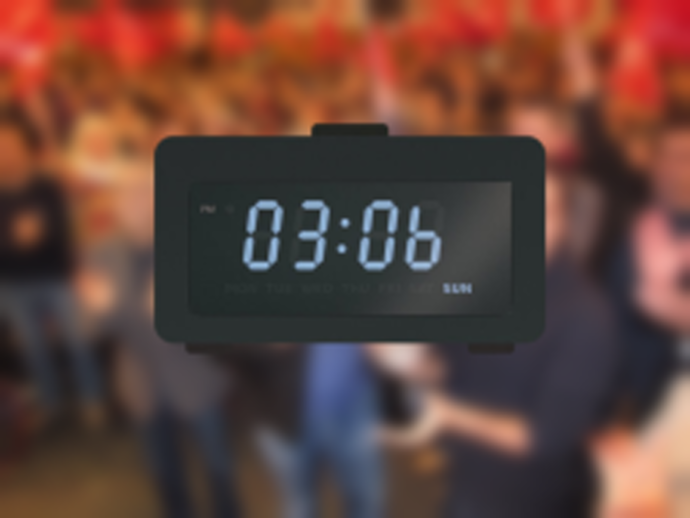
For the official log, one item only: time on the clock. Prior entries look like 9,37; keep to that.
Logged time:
3,06
